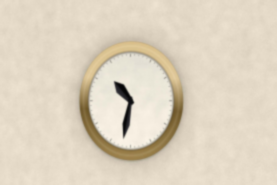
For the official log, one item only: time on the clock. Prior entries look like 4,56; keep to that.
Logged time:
10,32
